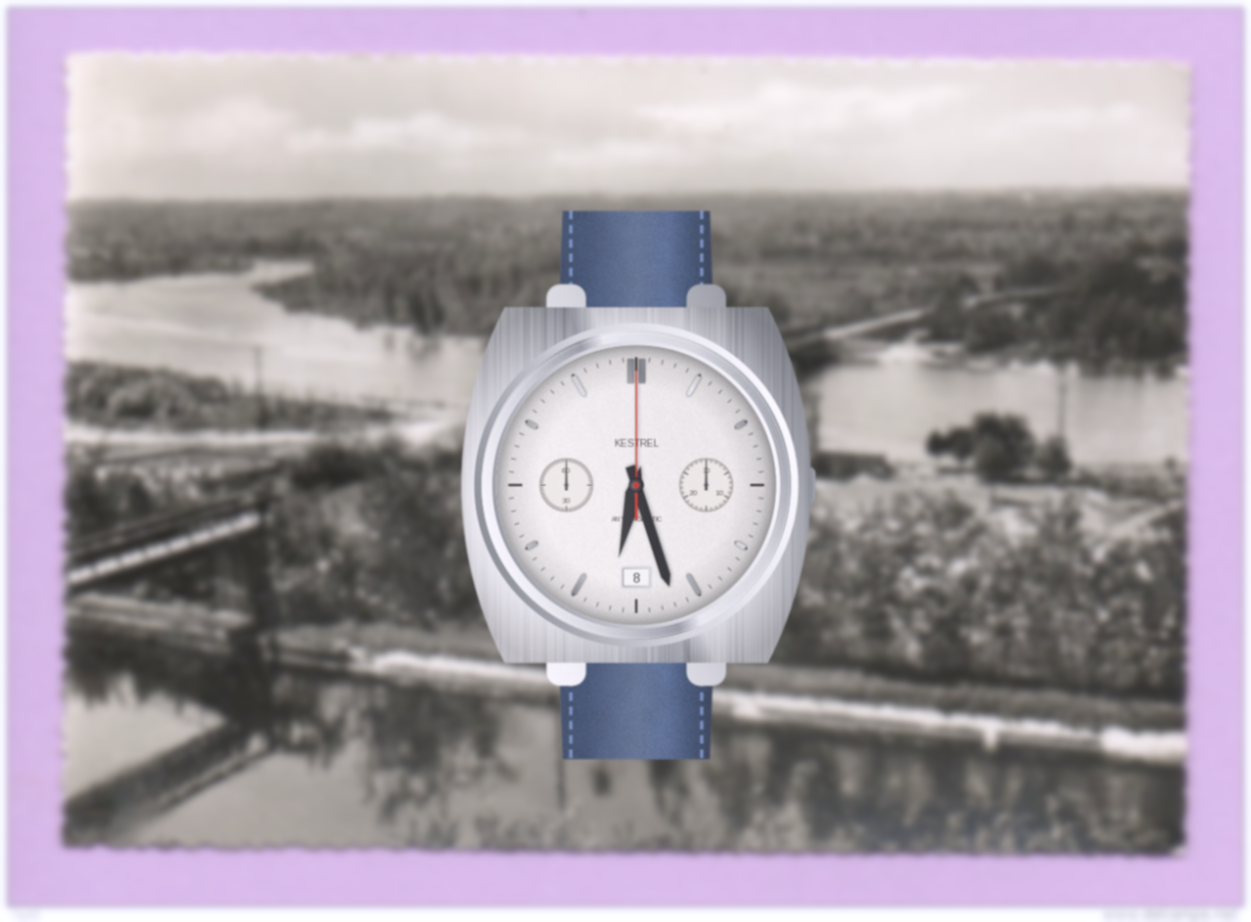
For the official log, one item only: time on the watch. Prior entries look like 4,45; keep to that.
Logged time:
6,27
